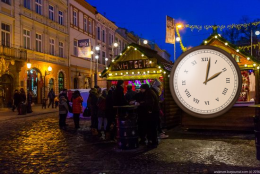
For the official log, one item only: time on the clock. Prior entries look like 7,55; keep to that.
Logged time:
2,02
